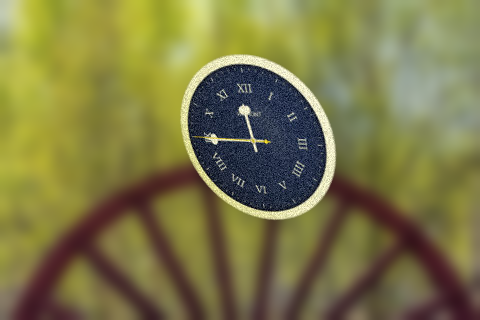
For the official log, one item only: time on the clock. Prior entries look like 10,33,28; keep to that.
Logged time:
11,44,45
